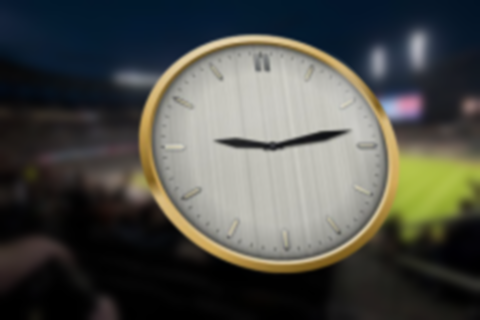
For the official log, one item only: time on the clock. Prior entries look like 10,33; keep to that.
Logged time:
9,13
